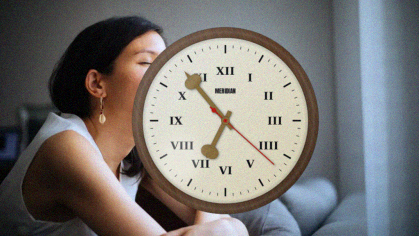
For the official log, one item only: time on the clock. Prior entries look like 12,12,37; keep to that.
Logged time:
6,53,22
